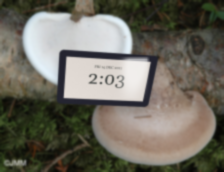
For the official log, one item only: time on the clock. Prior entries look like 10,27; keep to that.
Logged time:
2,03
